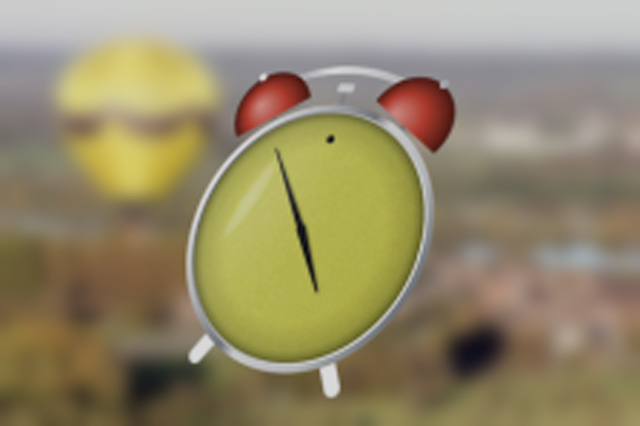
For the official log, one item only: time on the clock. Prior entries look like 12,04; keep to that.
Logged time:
4,54
